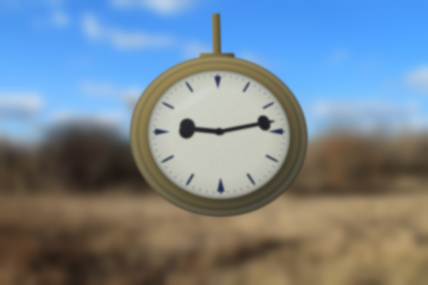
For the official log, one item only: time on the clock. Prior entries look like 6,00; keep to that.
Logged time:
9,13
